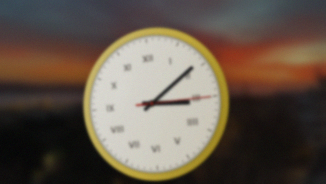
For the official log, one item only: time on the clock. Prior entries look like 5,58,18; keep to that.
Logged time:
3,09,15
